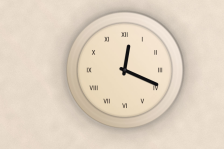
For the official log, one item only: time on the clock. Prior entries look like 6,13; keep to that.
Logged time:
12,19
